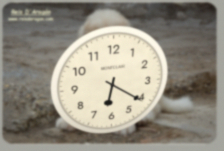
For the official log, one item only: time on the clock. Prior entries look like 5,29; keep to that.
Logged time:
6,21
